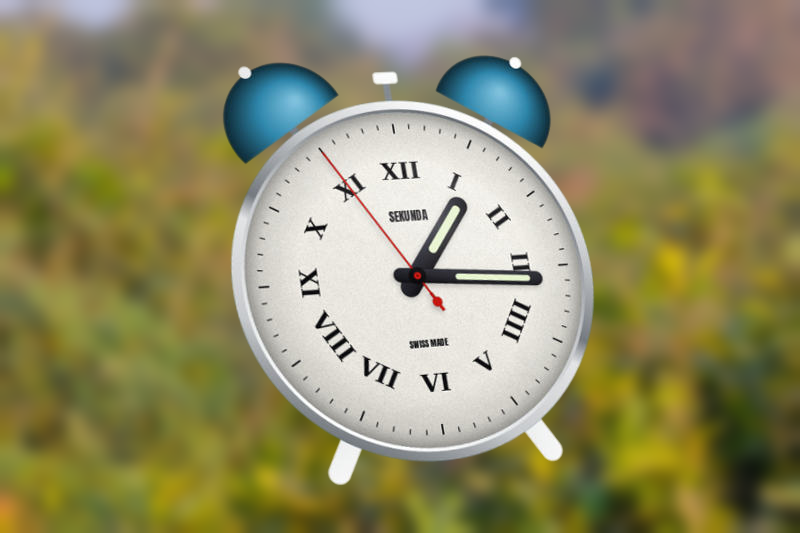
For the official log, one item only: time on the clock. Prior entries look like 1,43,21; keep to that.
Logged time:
1,15,55
